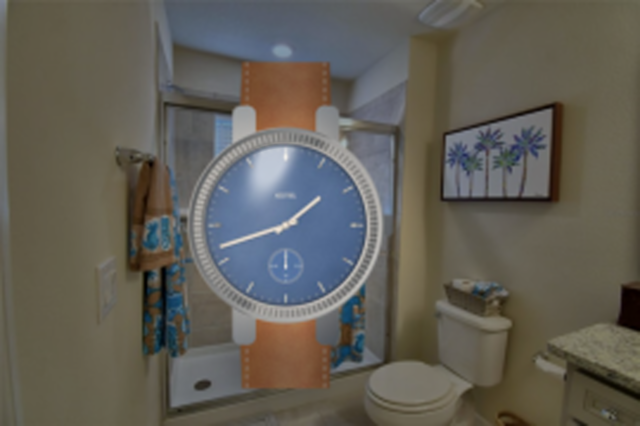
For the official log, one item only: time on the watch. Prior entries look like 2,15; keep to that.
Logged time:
1,42
